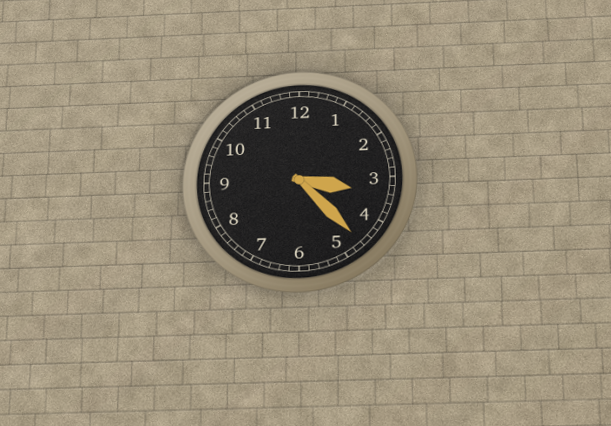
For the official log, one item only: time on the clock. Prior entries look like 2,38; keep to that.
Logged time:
3,23
